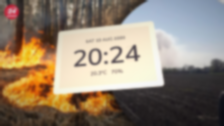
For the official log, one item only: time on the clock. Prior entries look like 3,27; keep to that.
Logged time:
20,24
